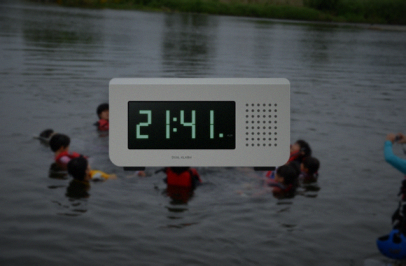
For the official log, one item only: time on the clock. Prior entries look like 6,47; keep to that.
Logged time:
21,41
